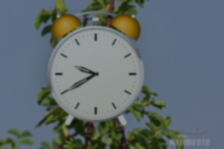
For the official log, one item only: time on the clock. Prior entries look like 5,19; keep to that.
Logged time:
9,40
